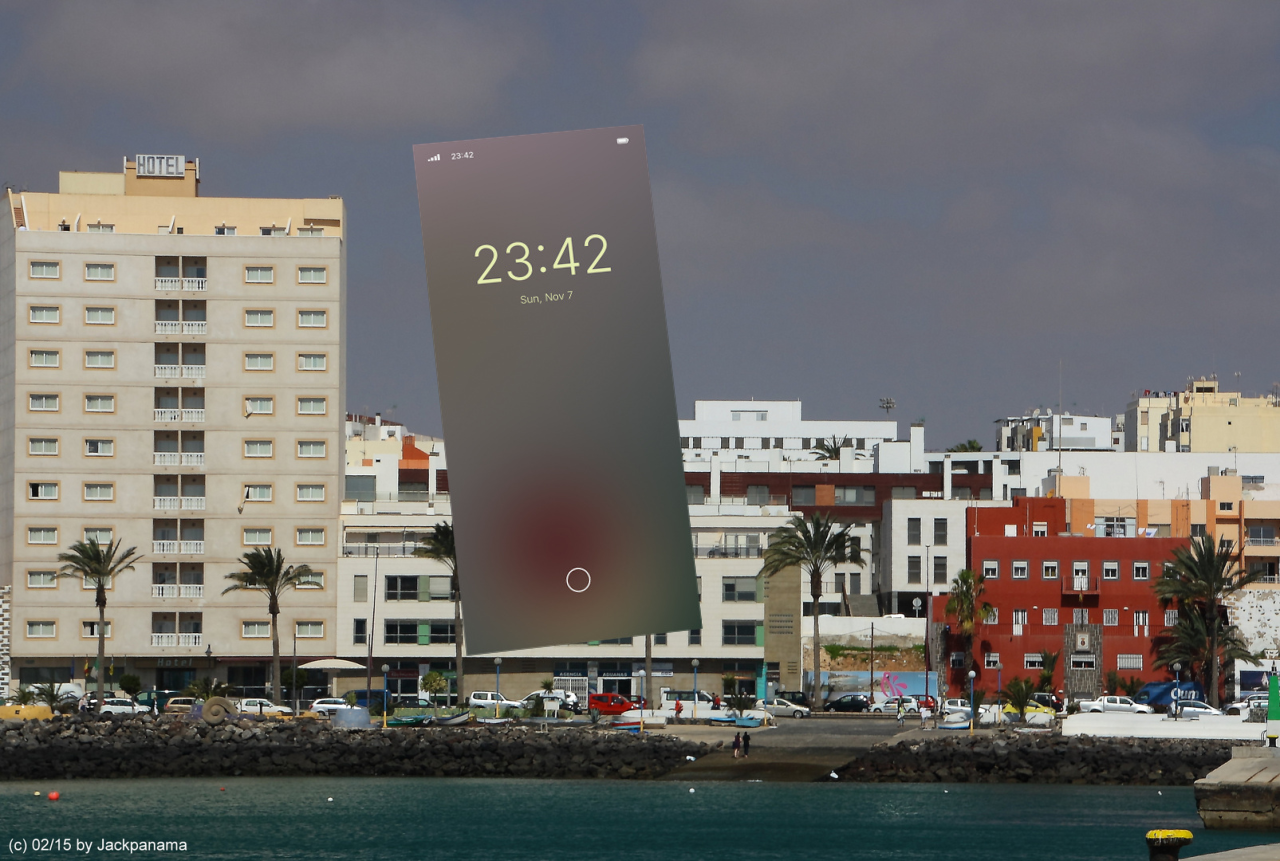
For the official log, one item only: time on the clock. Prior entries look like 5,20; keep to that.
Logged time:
23,42
